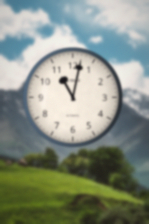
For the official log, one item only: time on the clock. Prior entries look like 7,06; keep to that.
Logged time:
11,02
